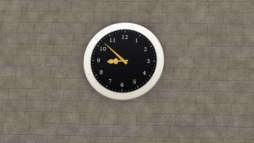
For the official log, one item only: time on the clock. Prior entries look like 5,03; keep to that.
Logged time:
8,52
